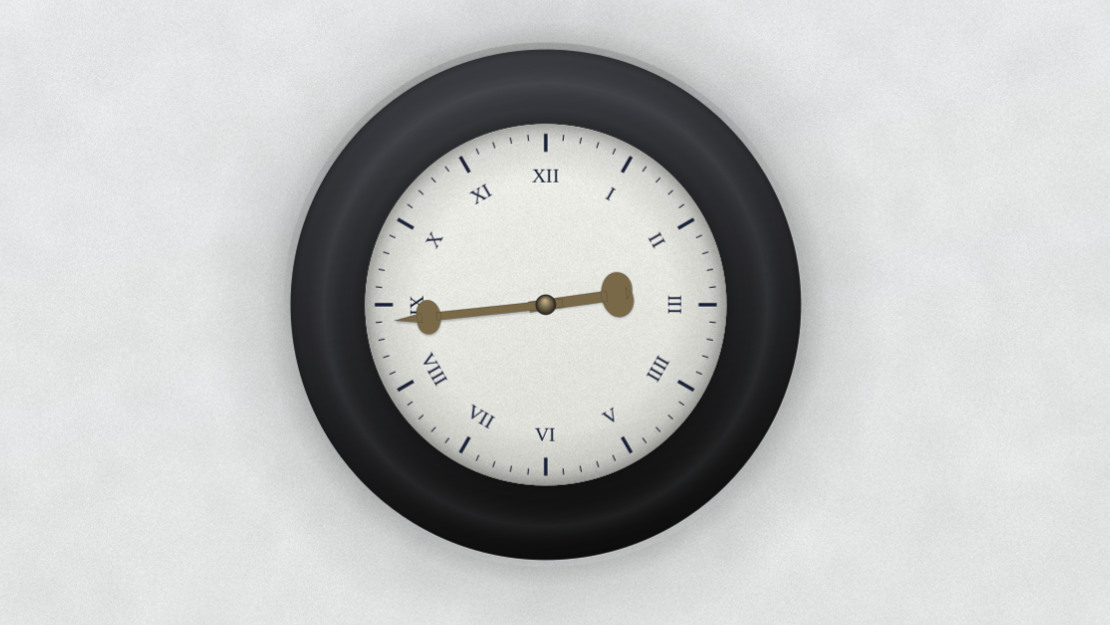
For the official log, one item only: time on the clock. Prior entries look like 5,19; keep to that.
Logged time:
2,44
